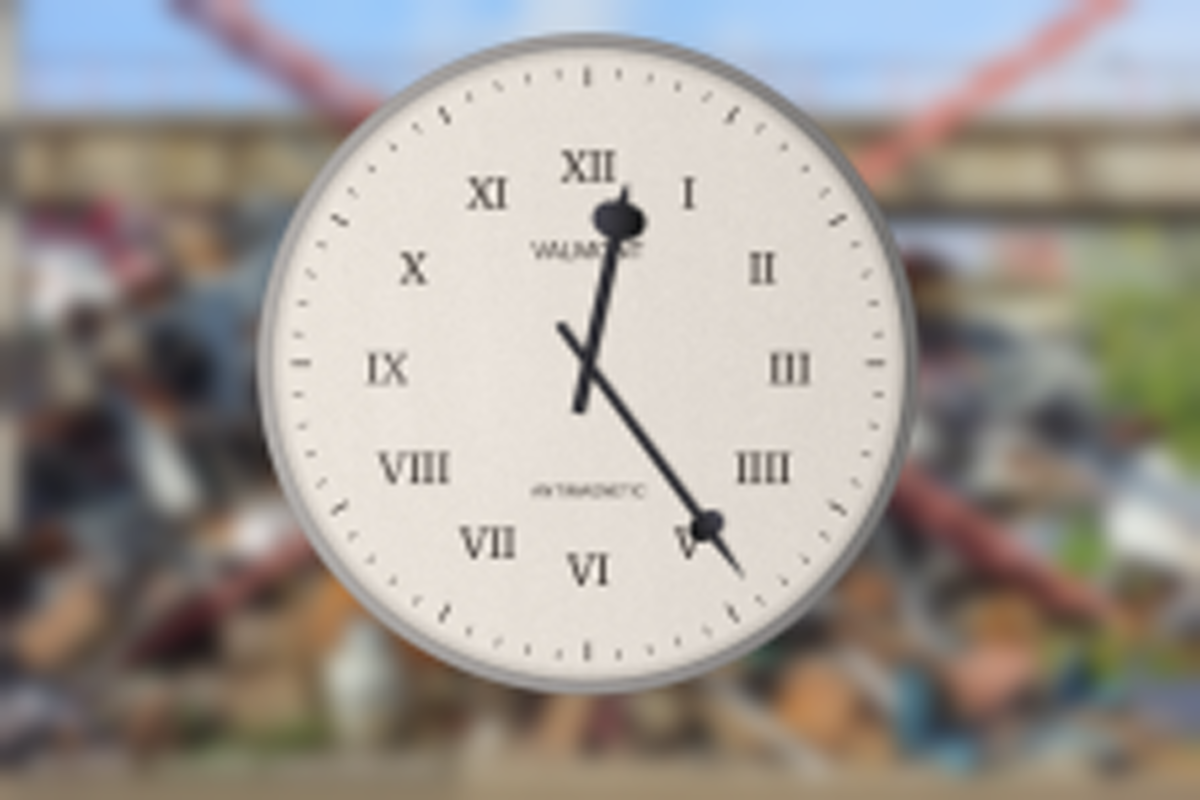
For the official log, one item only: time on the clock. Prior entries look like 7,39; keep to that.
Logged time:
12,24
